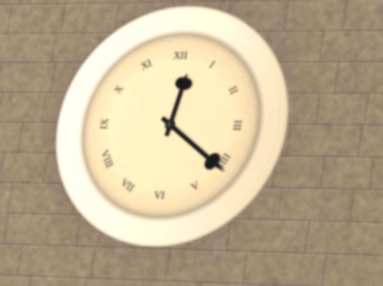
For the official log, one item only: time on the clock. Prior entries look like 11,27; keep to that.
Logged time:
12,21
